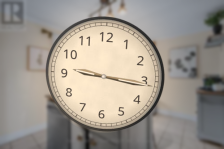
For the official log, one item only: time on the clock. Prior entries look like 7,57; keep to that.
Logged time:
9,16
